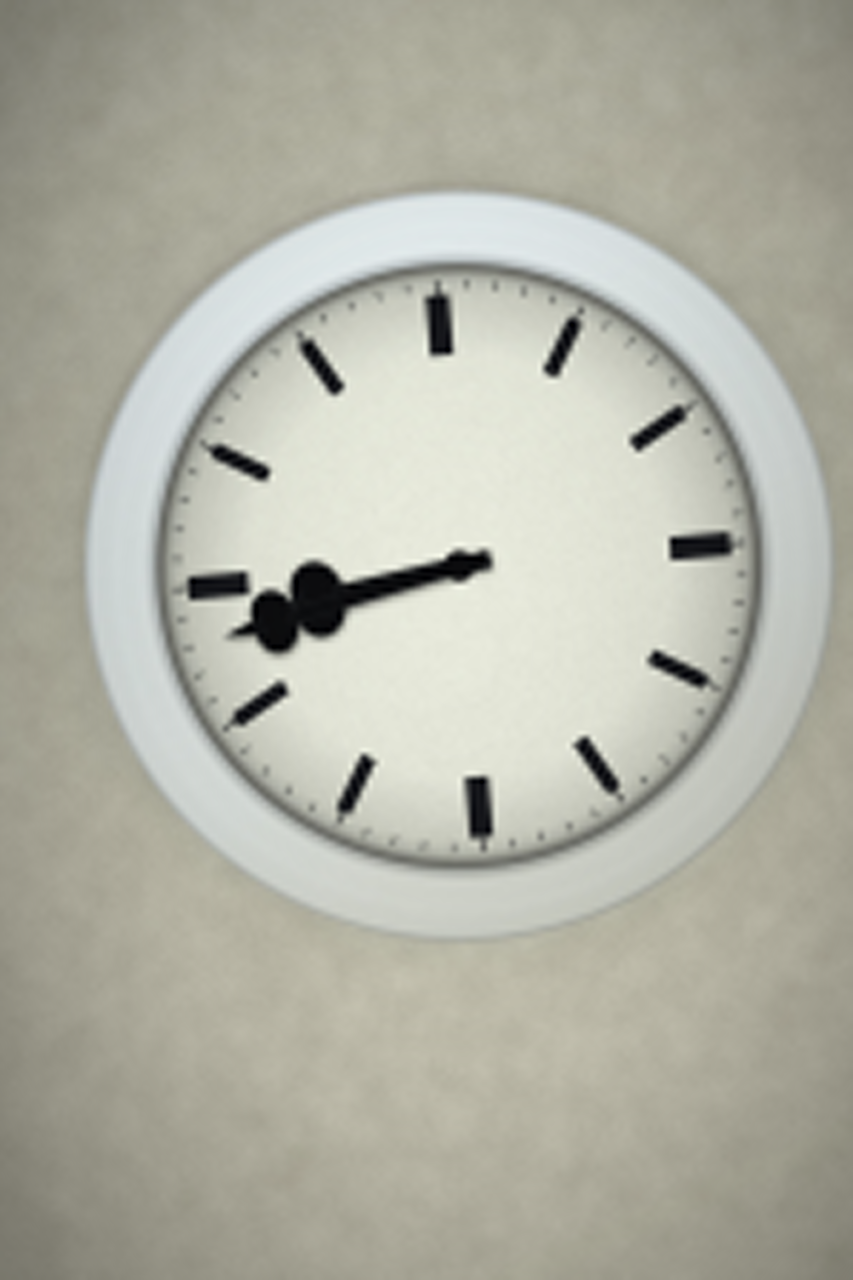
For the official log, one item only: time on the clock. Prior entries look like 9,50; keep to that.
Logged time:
8,43
